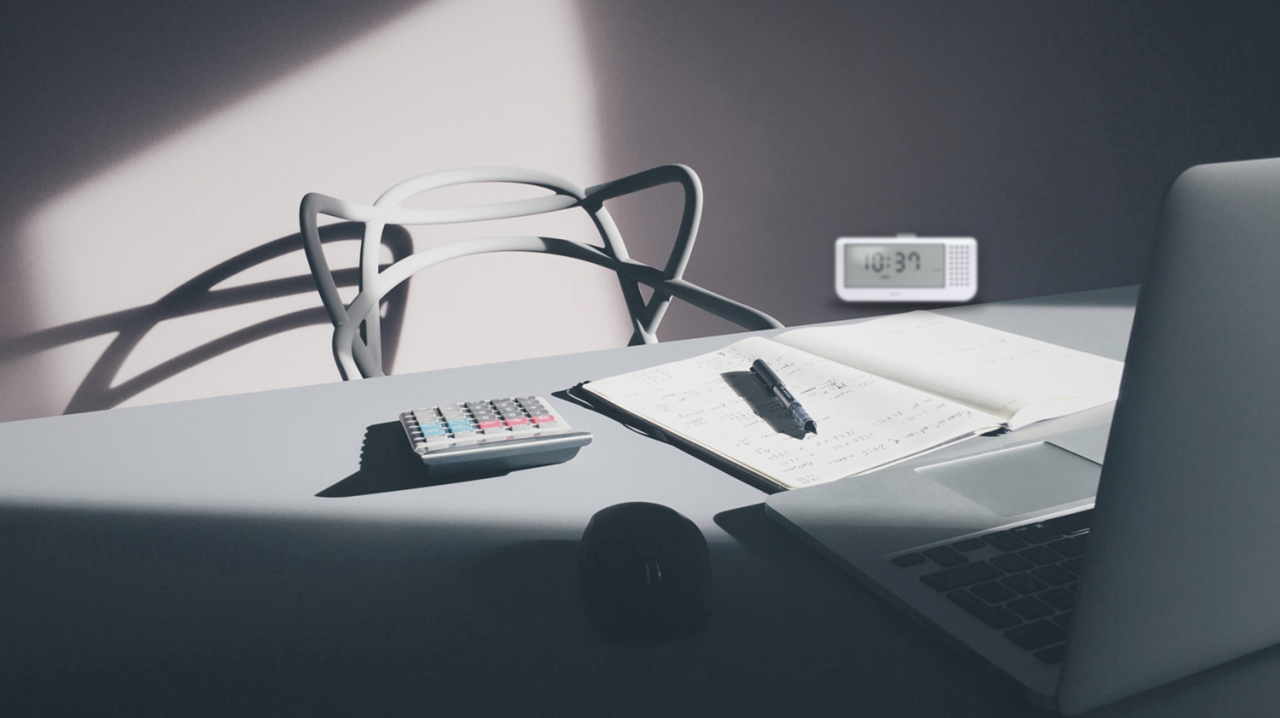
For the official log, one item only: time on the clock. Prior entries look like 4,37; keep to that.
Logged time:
10,37
